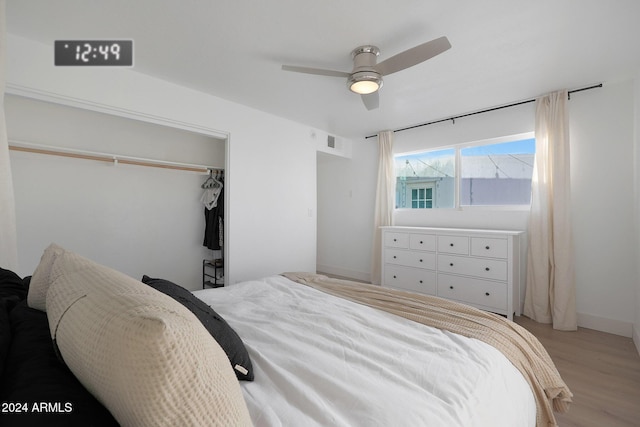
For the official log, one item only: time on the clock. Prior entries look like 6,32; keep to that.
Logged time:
12,49
